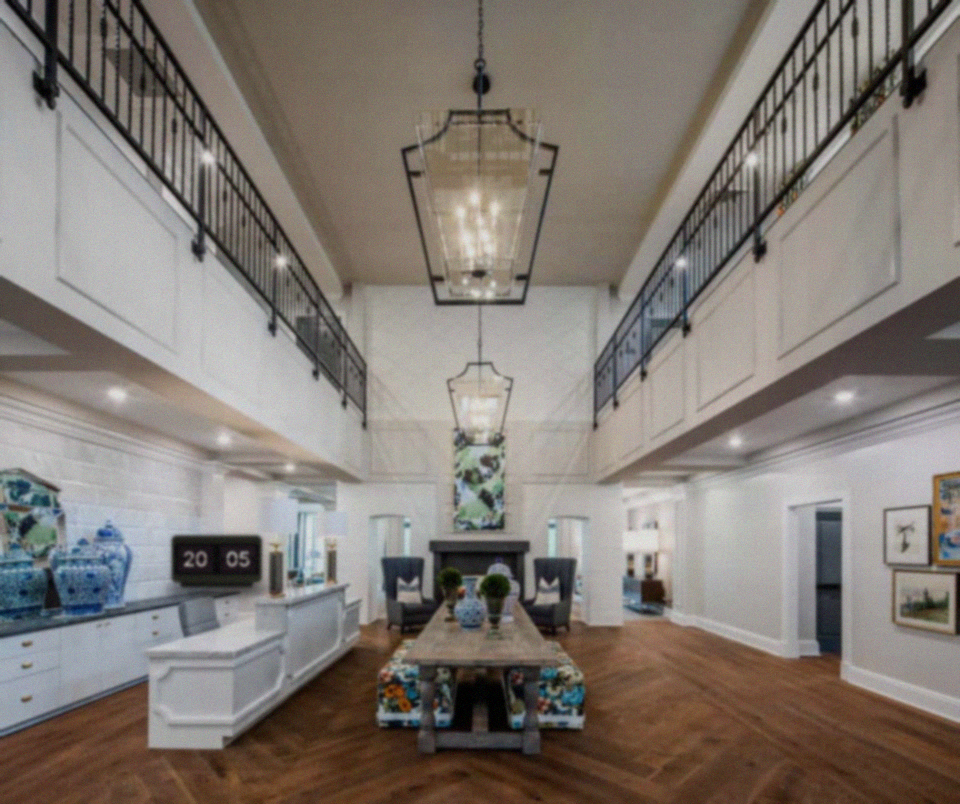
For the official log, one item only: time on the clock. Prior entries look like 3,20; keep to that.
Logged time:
20,05
